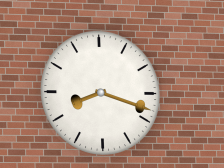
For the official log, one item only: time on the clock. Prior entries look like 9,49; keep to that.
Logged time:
8,18
